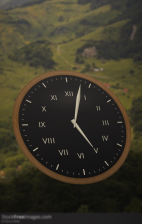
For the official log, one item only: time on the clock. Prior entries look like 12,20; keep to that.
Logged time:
5,03
